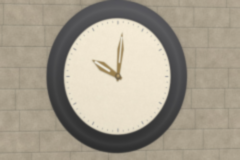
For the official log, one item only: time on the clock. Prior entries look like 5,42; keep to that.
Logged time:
10,01
